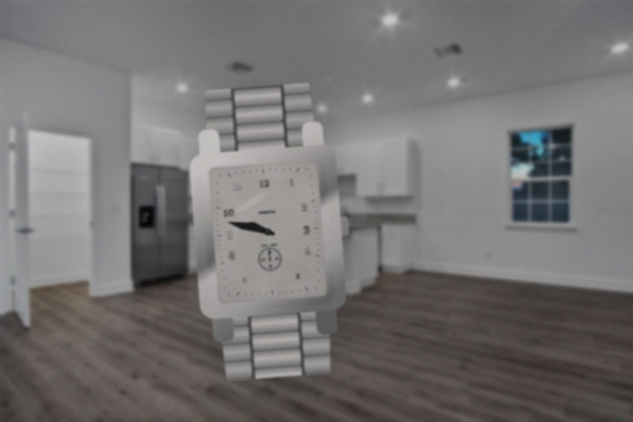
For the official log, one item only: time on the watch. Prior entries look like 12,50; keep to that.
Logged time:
9,48
